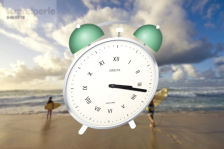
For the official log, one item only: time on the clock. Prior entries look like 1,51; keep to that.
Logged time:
3,17
